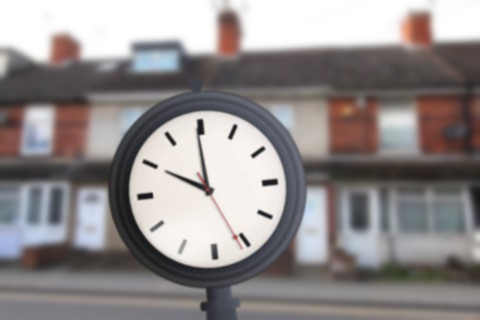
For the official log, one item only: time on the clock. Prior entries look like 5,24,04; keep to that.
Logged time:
9,59,26
